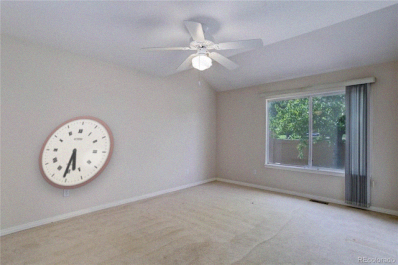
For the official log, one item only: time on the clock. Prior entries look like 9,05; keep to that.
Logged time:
5,31
